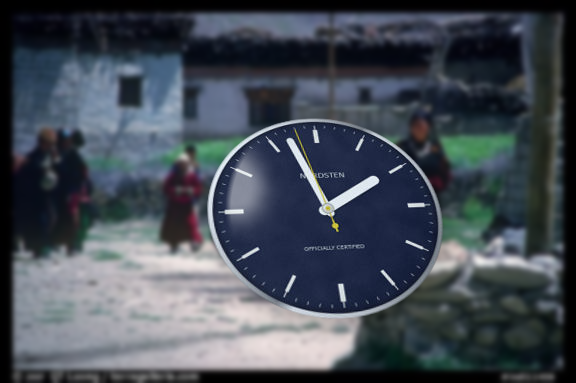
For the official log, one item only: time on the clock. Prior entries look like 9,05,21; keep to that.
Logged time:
1,56,58
